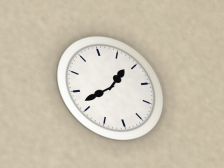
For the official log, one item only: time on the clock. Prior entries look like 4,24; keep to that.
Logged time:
1,42
